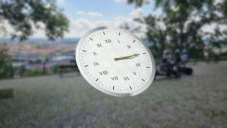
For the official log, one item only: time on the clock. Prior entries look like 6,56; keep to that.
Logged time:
3,15
